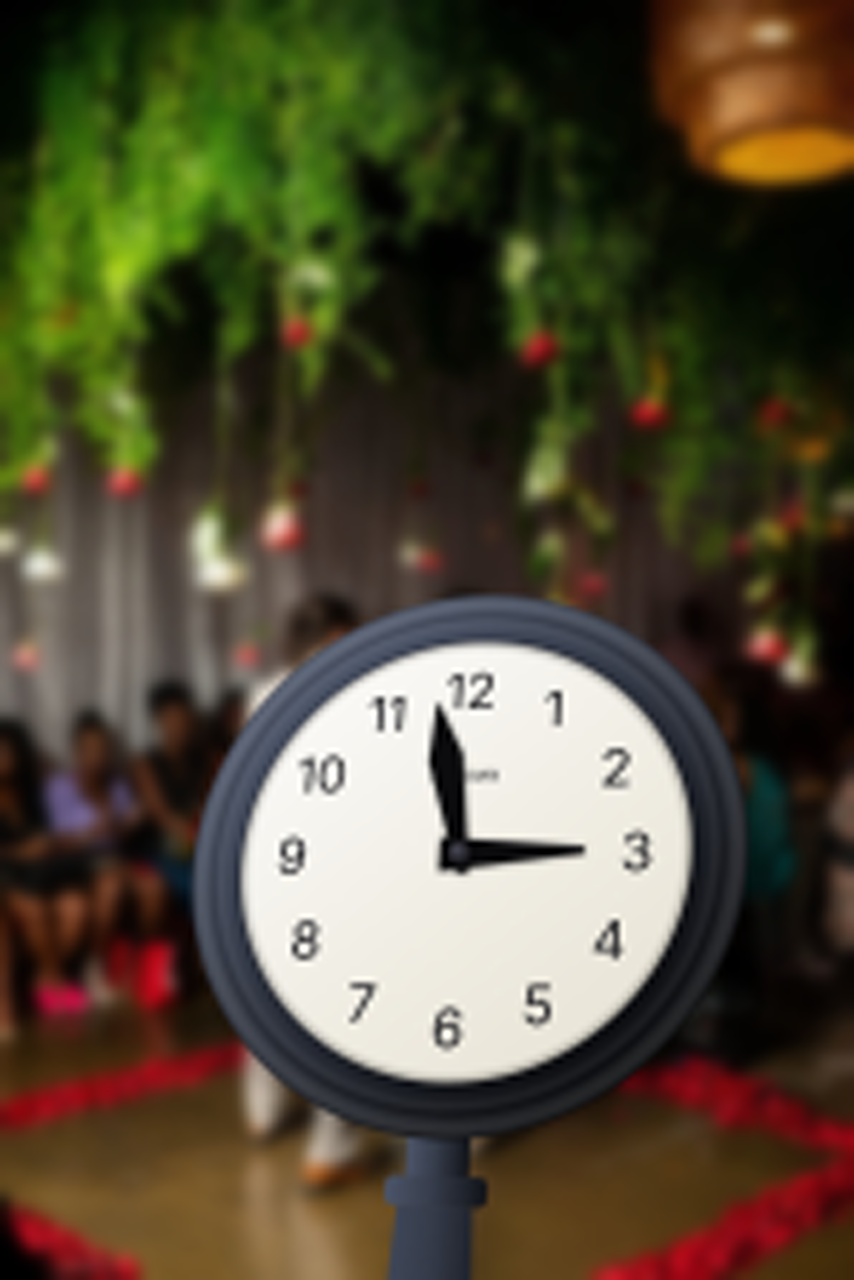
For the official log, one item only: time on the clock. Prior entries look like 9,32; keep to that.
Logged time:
2,58
